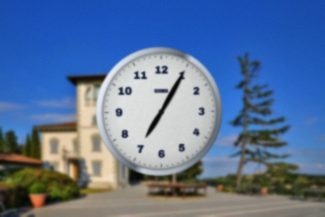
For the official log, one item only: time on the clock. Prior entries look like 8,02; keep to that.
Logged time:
7,05
